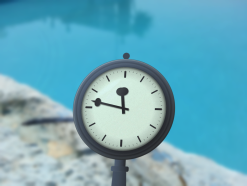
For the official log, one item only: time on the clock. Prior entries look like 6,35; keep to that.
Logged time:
11,47
